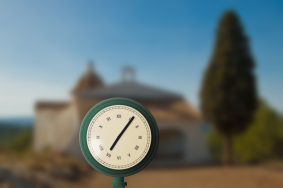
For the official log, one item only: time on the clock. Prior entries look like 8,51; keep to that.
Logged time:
7,06
